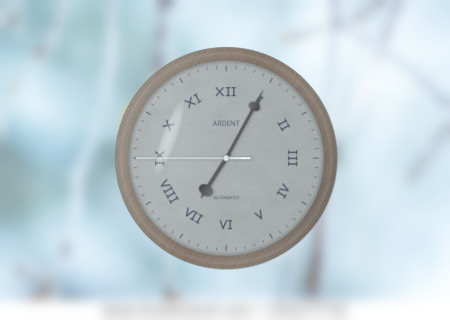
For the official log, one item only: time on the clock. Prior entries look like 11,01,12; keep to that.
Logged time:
7,04,45
